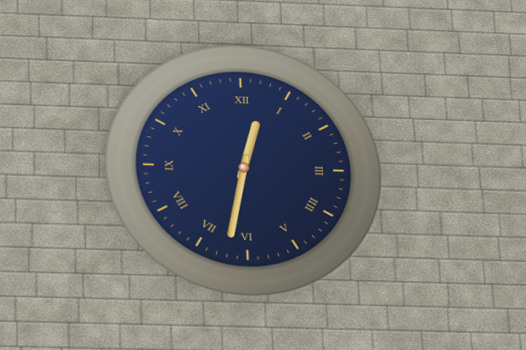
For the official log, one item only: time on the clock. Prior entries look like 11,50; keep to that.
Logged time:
12,32
